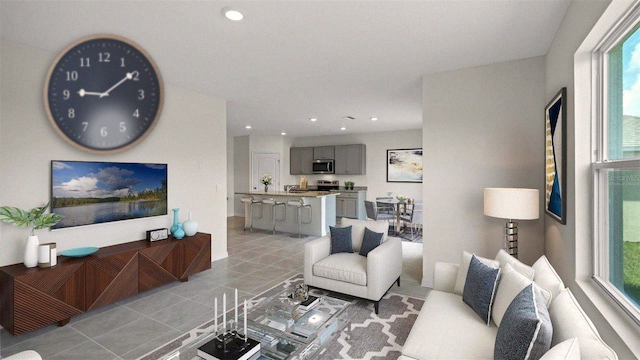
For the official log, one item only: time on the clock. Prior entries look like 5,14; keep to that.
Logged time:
9,09
